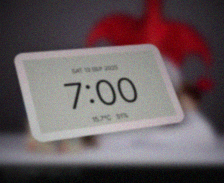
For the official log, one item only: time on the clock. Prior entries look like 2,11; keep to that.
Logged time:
7,00
